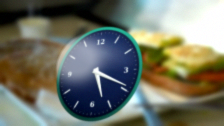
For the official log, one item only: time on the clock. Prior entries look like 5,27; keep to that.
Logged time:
5,19
